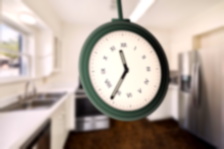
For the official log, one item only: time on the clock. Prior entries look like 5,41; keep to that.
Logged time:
11,36
